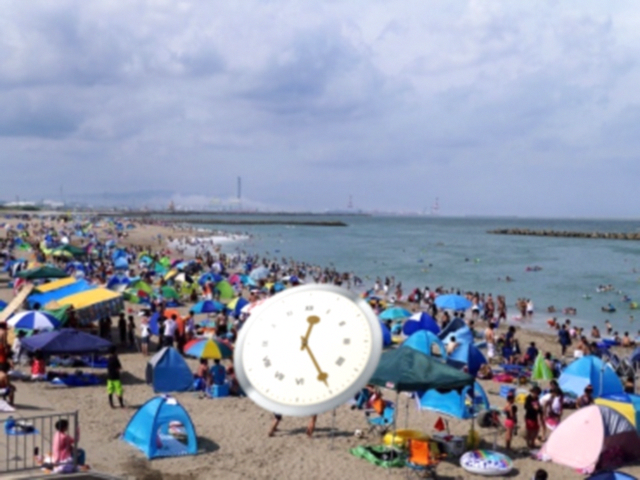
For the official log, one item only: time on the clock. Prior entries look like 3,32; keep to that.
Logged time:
12,25
